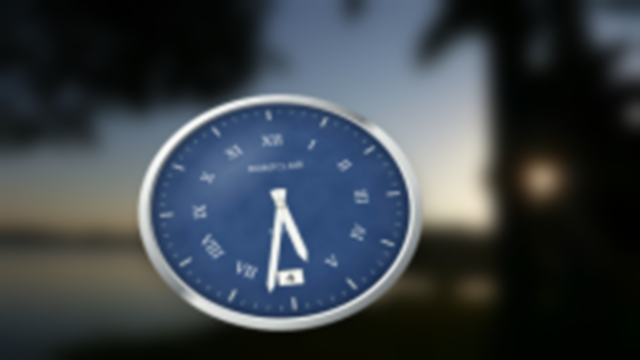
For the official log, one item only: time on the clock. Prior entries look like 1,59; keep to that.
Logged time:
5,32
